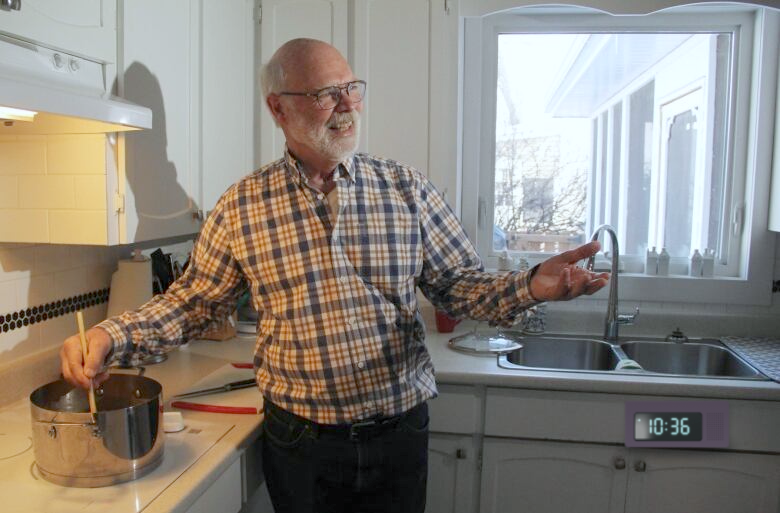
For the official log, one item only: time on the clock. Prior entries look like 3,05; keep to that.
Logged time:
10,36
